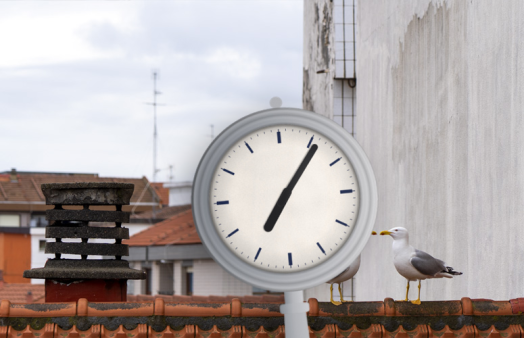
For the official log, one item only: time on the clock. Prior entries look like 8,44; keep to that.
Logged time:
7,06
